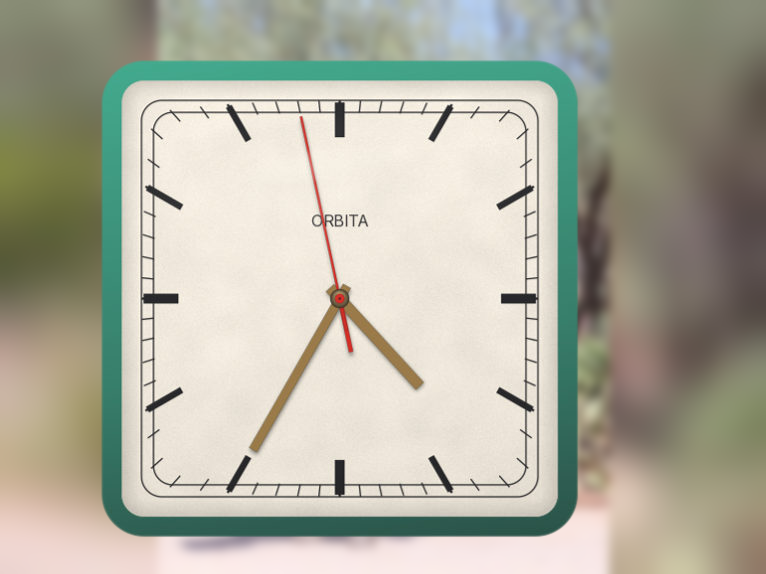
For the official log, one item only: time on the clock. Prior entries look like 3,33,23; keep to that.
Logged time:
4,34,58
